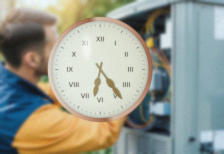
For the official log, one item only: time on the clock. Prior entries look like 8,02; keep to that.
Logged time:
6,24
